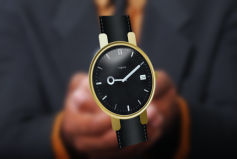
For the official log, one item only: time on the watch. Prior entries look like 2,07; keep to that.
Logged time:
9,10
